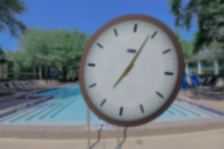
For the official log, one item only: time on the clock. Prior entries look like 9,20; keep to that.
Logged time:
7,04
